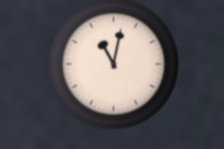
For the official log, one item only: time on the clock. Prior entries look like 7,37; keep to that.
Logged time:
11,02
